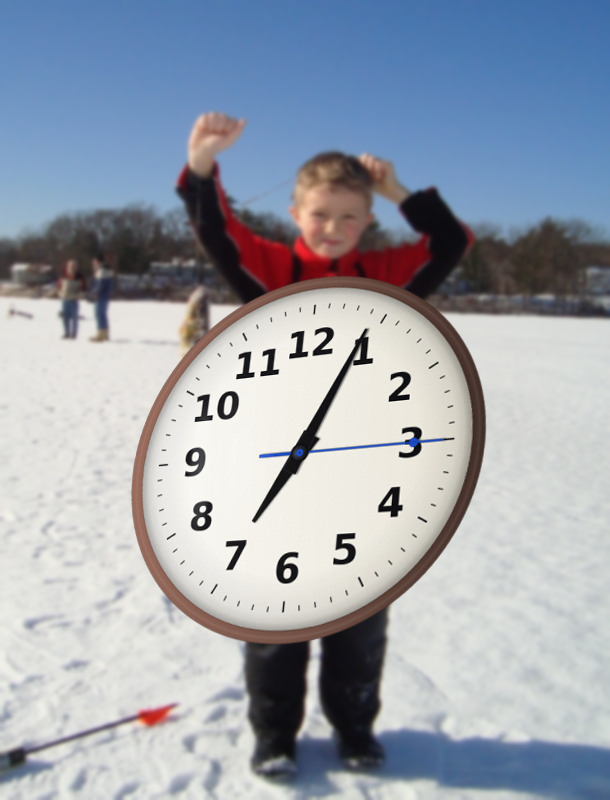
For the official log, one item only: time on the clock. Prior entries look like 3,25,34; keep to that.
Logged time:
7,04,15
